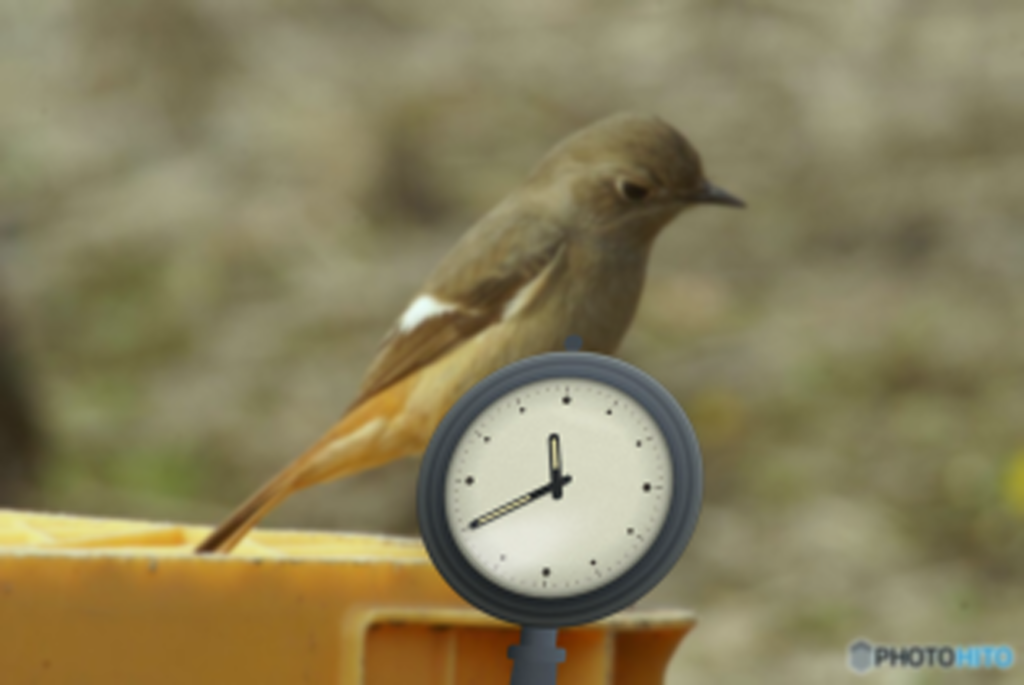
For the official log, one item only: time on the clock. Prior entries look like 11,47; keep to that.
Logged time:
11,40
